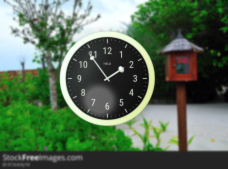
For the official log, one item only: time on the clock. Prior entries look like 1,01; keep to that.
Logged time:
1,54
